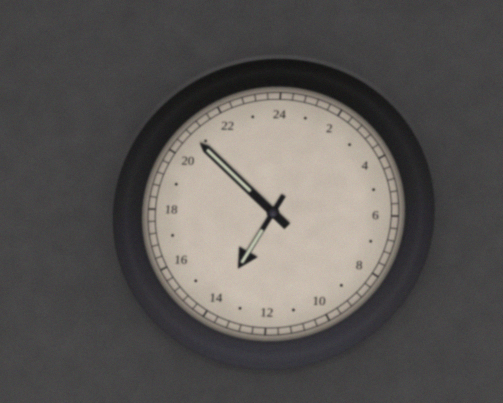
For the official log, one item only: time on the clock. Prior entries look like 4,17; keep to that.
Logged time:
13,52
